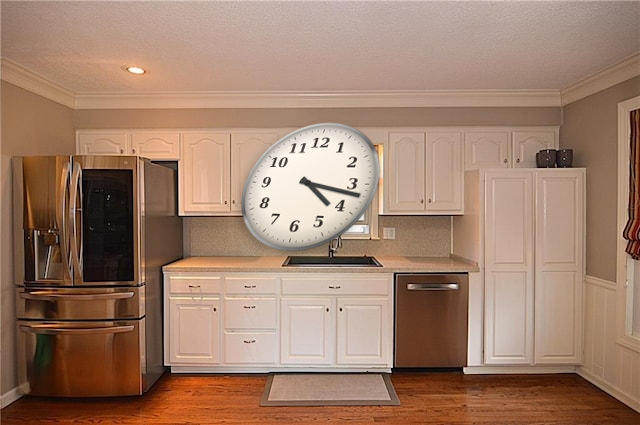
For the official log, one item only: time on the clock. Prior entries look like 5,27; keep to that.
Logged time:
4,17
